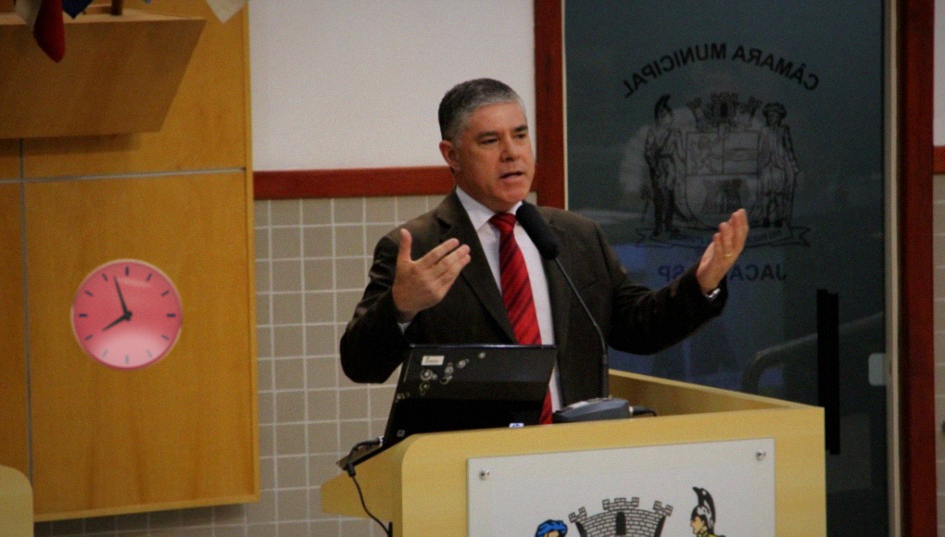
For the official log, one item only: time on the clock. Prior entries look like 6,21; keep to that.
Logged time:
7,57
